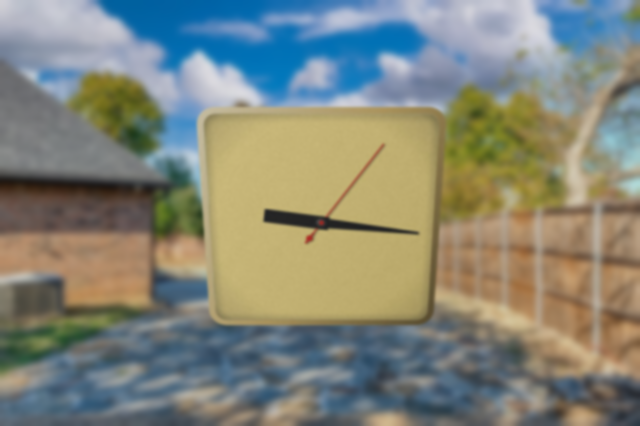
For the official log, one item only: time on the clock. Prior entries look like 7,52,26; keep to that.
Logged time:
9,16,06
